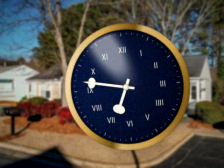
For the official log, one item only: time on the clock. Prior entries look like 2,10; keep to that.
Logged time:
6,47
